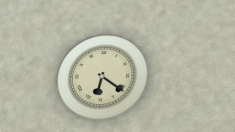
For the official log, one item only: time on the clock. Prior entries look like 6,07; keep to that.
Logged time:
6,21
